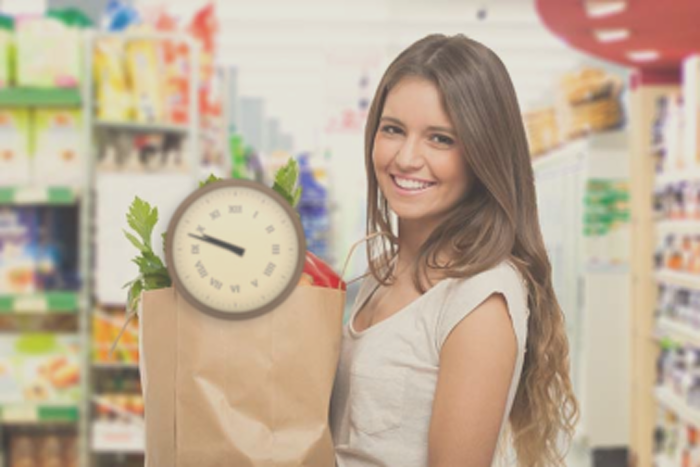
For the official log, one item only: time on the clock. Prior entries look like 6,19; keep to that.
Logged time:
9,48
